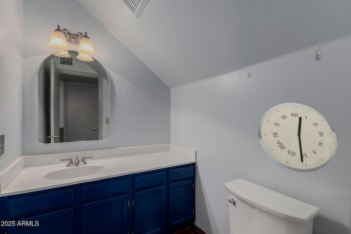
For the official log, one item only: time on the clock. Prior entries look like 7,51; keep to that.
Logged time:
12,31
